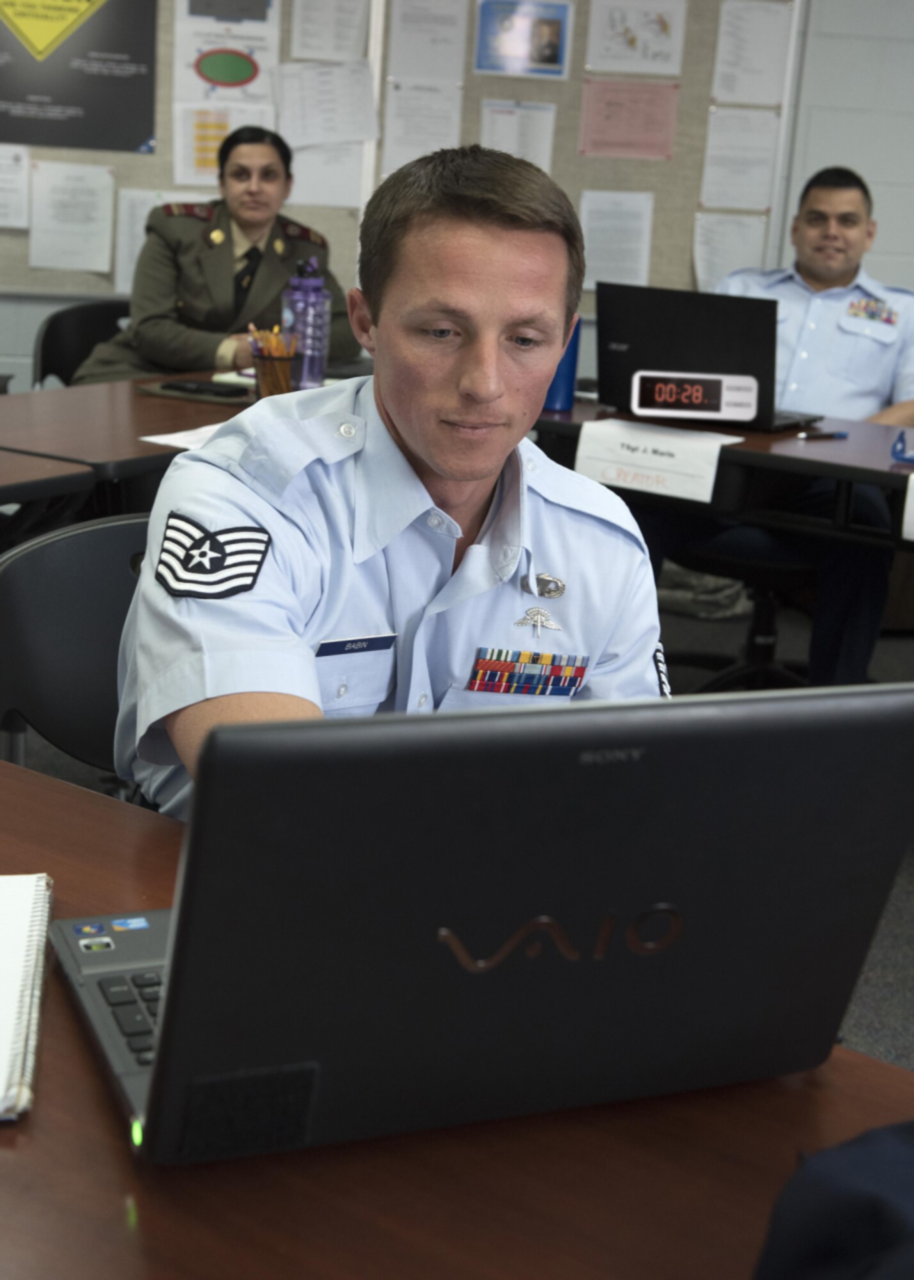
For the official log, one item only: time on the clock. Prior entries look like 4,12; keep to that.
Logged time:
0,28
